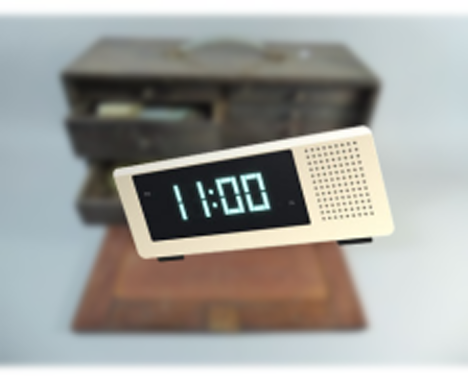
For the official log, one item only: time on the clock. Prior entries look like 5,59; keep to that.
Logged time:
11,00
